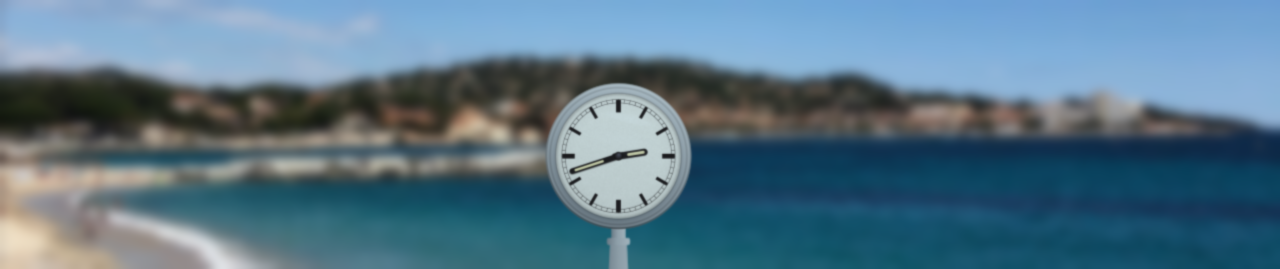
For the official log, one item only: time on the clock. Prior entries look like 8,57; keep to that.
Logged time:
2,42
